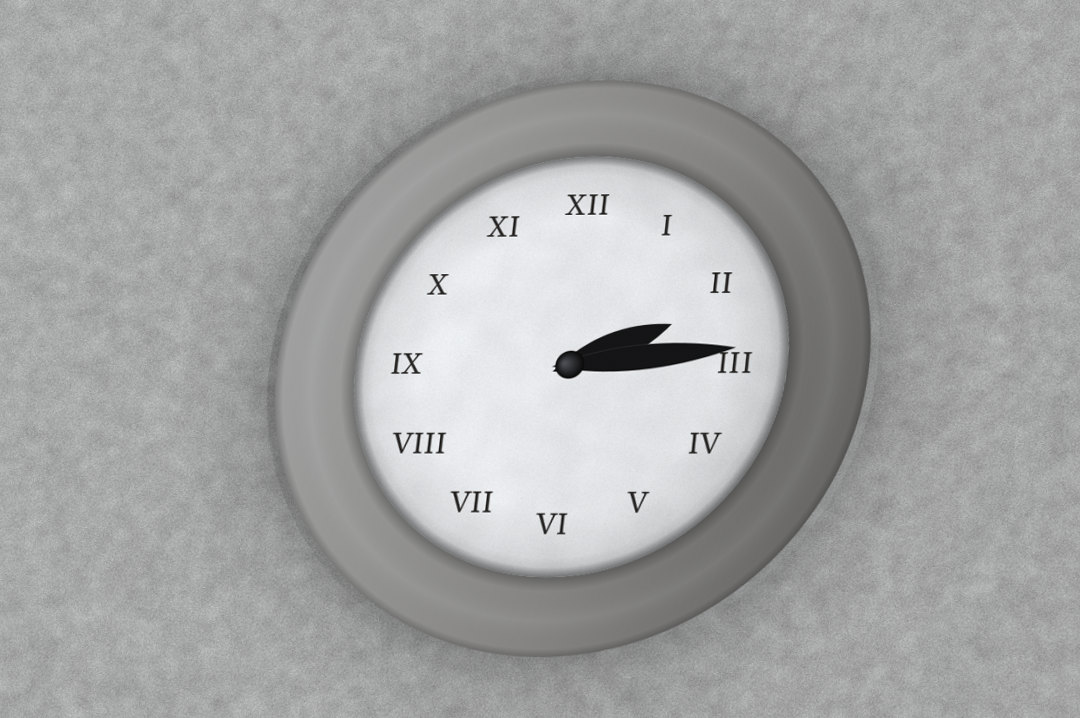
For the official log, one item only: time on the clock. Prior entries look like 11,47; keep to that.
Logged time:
2,14
